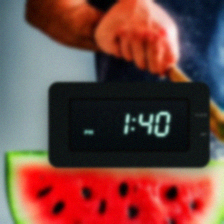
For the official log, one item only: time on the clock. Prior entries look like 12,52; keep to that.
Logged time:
1,40
